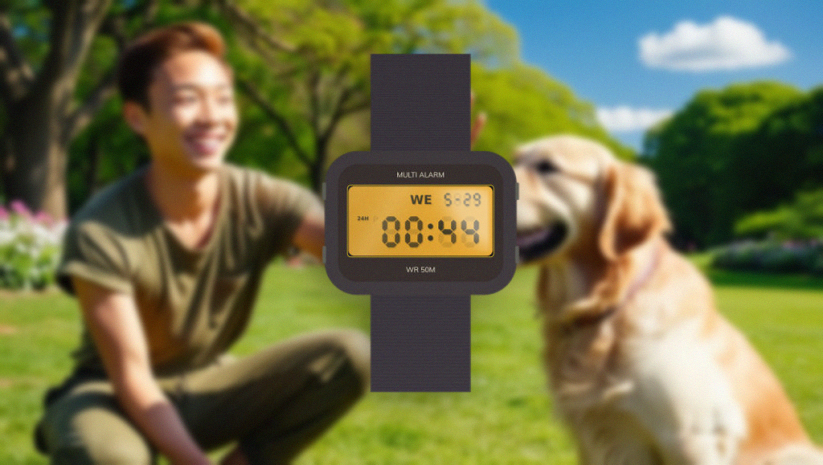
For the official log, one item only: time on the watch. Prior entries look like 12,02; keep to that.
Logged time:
0,44
